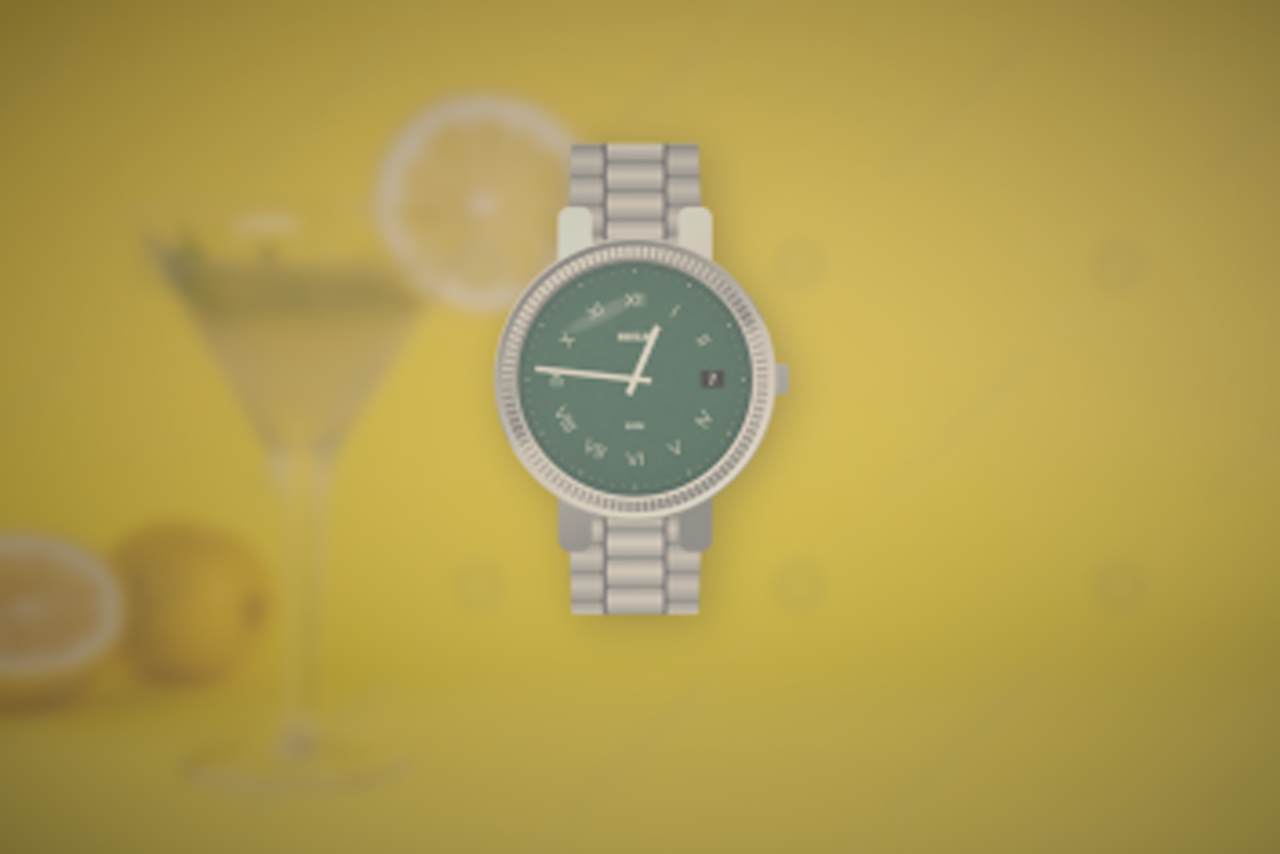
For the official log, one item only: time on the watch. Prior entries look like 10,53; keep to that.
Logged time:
12,46
